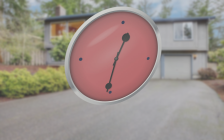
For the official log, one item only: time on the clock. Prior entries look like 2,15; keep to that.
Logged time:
12,31
